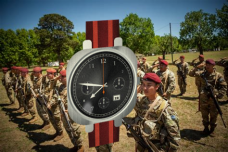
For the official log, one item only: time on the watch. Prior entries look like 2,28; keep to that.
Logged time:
7,47
